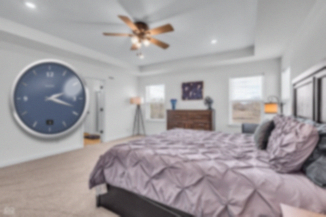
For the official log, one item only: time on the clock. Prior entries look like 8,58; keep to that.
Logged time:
2,18
